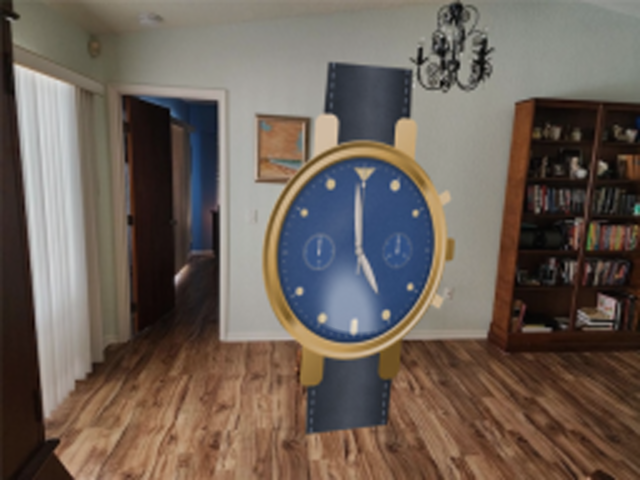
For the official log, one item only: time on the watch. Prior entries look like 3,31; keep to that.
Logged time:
4,59
